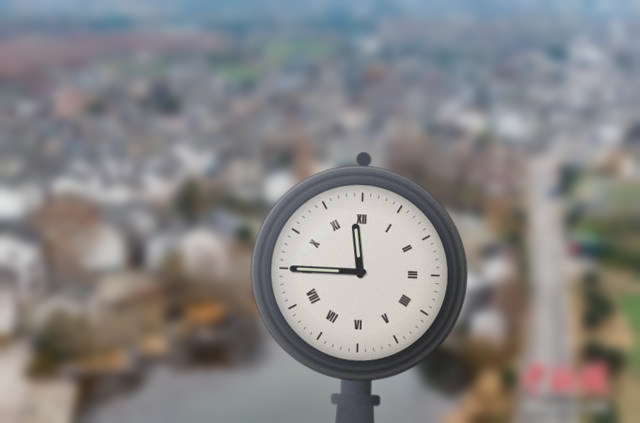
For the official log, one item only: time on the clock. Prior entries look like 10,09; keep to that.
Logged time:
11,45
